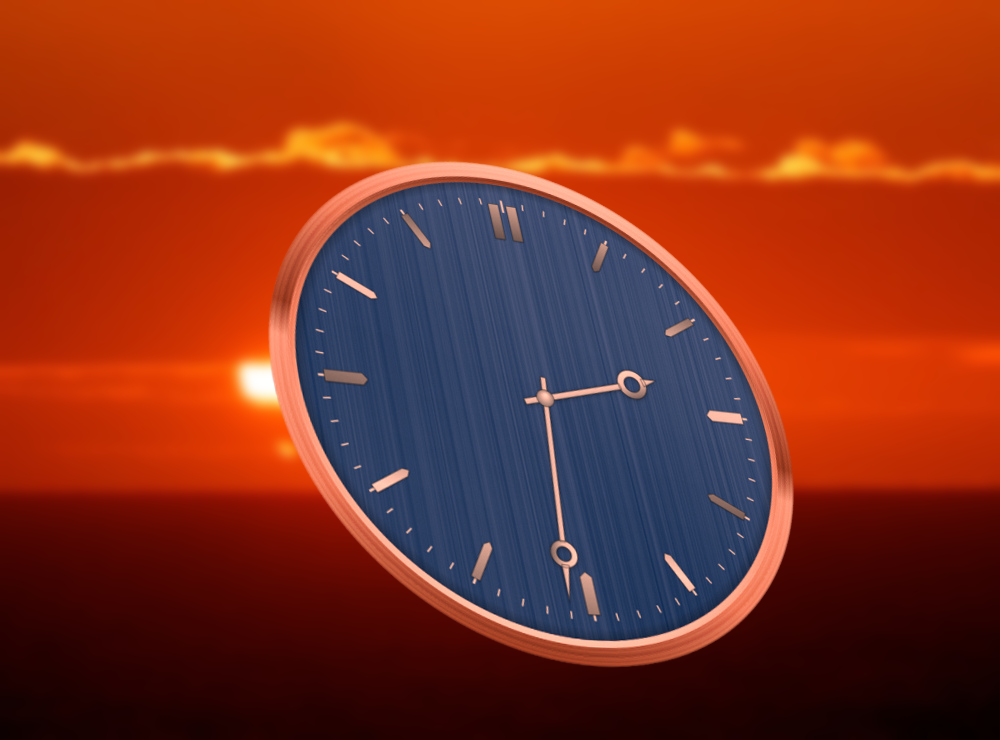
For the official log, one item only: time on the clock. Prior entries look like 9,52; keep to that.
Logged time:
2,31
